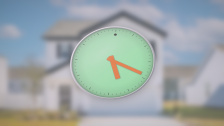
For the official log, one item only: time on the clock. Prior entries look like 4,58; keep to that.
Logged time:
5,19
